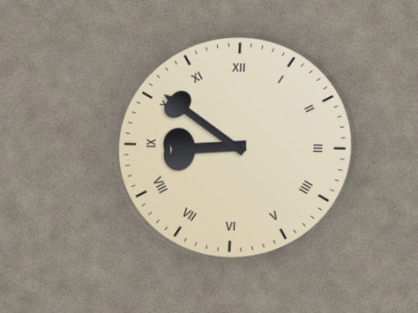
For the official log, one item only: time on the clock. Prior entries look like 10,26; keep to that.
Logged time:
8,51
